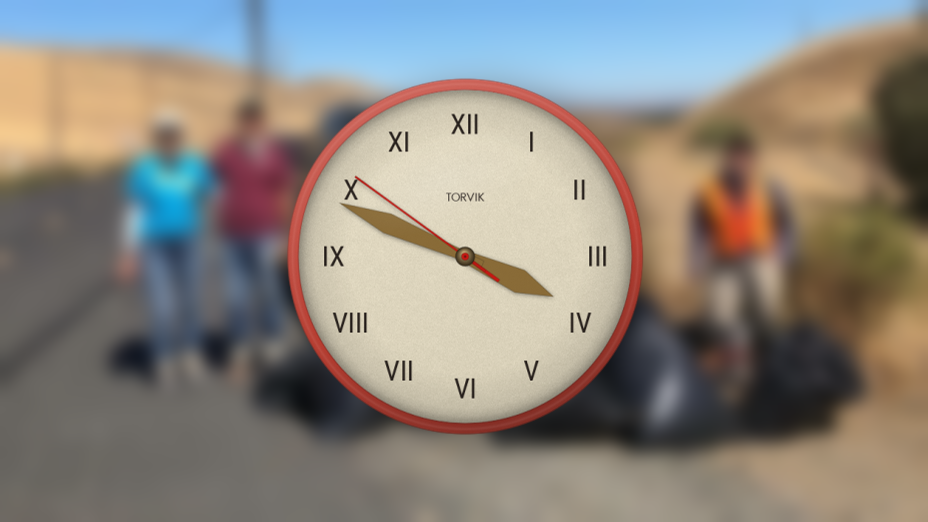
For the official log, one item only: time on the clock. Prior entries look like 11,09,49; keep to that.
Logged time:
3,48,51
